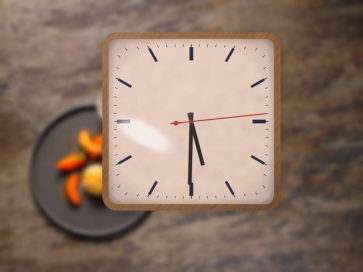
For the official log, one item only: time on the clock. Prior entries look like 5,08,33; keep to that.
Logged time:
5,30,14
